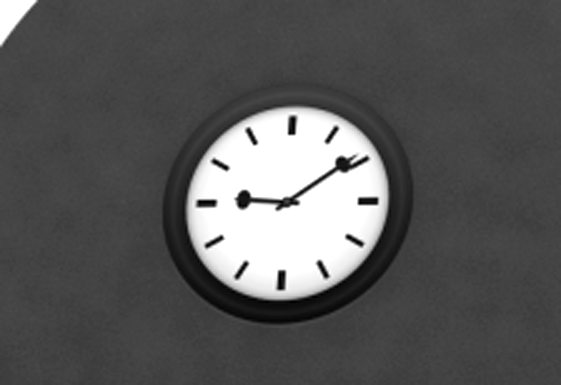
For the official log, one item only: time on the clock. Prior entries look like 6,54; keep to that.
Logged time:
9,09
